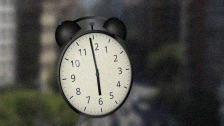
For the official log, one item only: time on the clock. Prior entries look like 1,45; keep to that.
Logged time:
5,59
